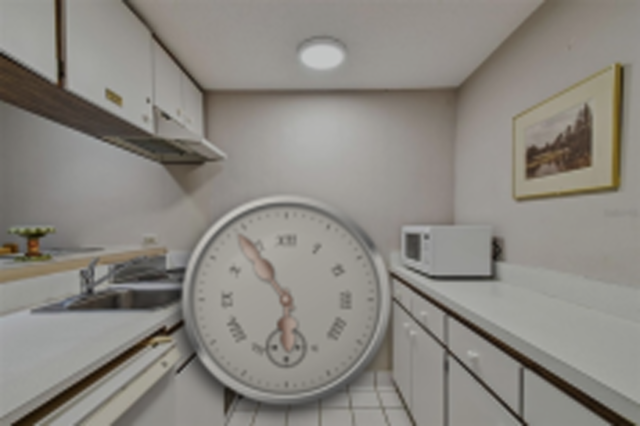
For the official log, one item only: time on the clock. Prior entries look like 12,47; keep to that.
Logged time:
5,54
